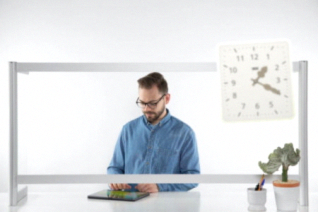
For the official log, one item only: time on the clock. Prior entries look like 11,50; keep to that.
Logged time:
1,20
